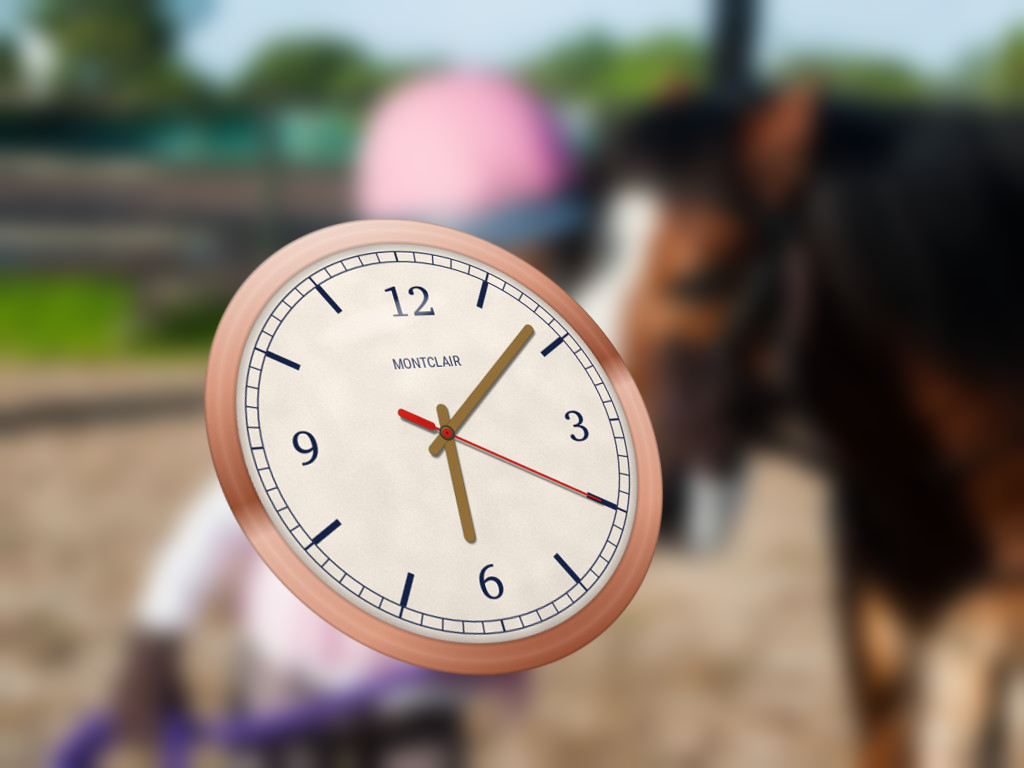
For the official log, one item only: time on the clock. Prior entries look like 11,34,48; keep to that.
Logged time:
6,08,20
